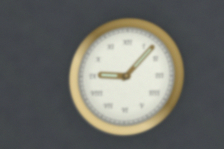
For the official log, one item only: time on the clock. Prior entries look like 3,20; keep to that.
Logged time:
9,07
